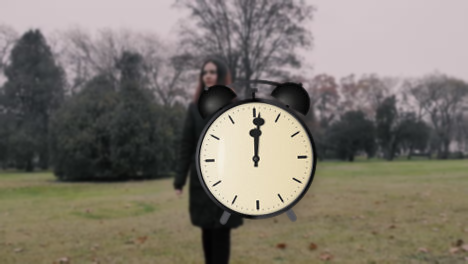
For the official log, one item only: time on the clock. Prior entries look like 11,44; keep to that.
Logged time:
12,01
